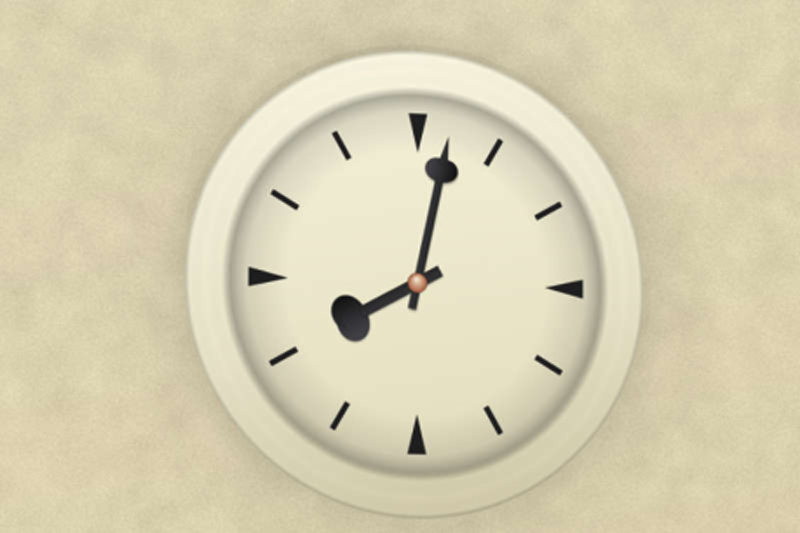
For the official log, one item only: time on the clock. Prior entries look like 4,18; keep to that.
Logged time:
8,02
